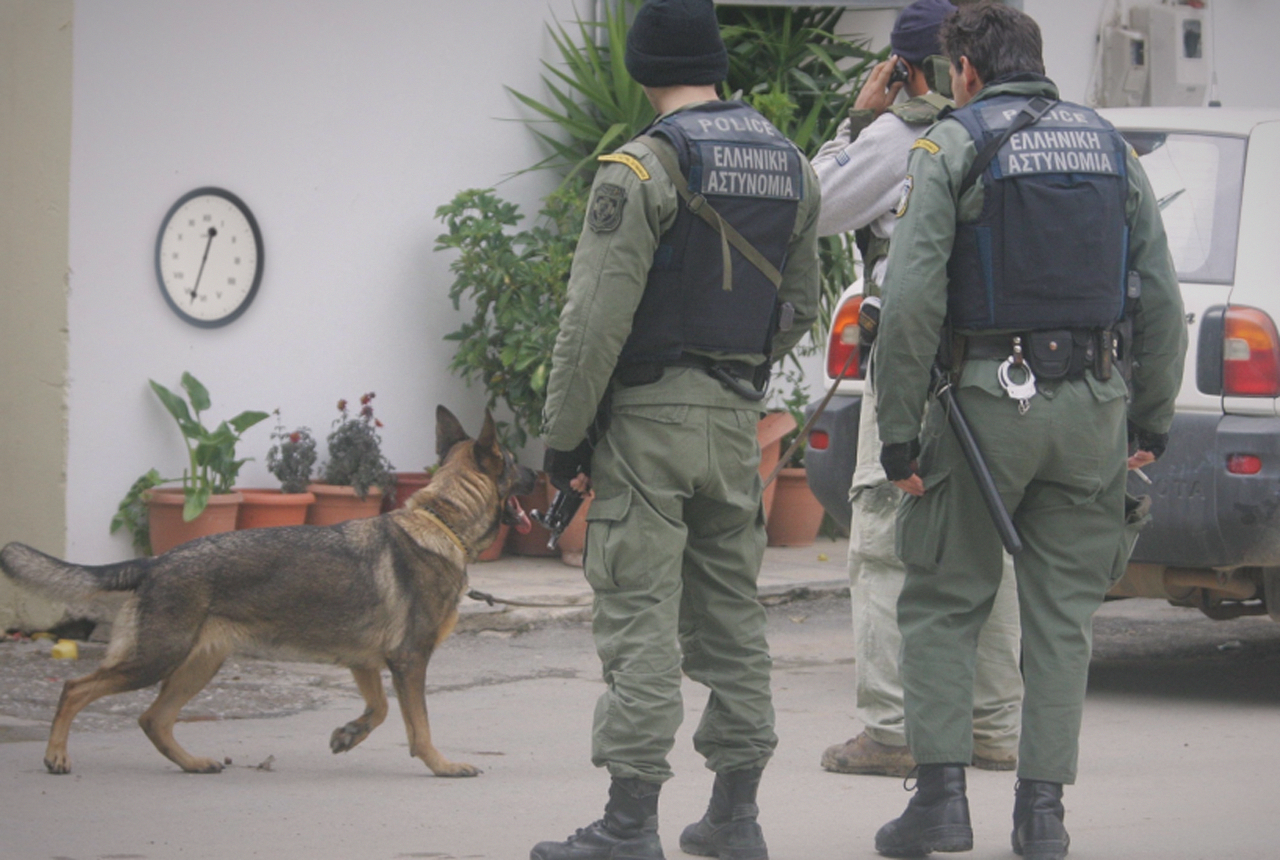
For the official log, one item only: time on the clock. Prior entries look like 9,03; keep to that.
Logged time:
12,33
